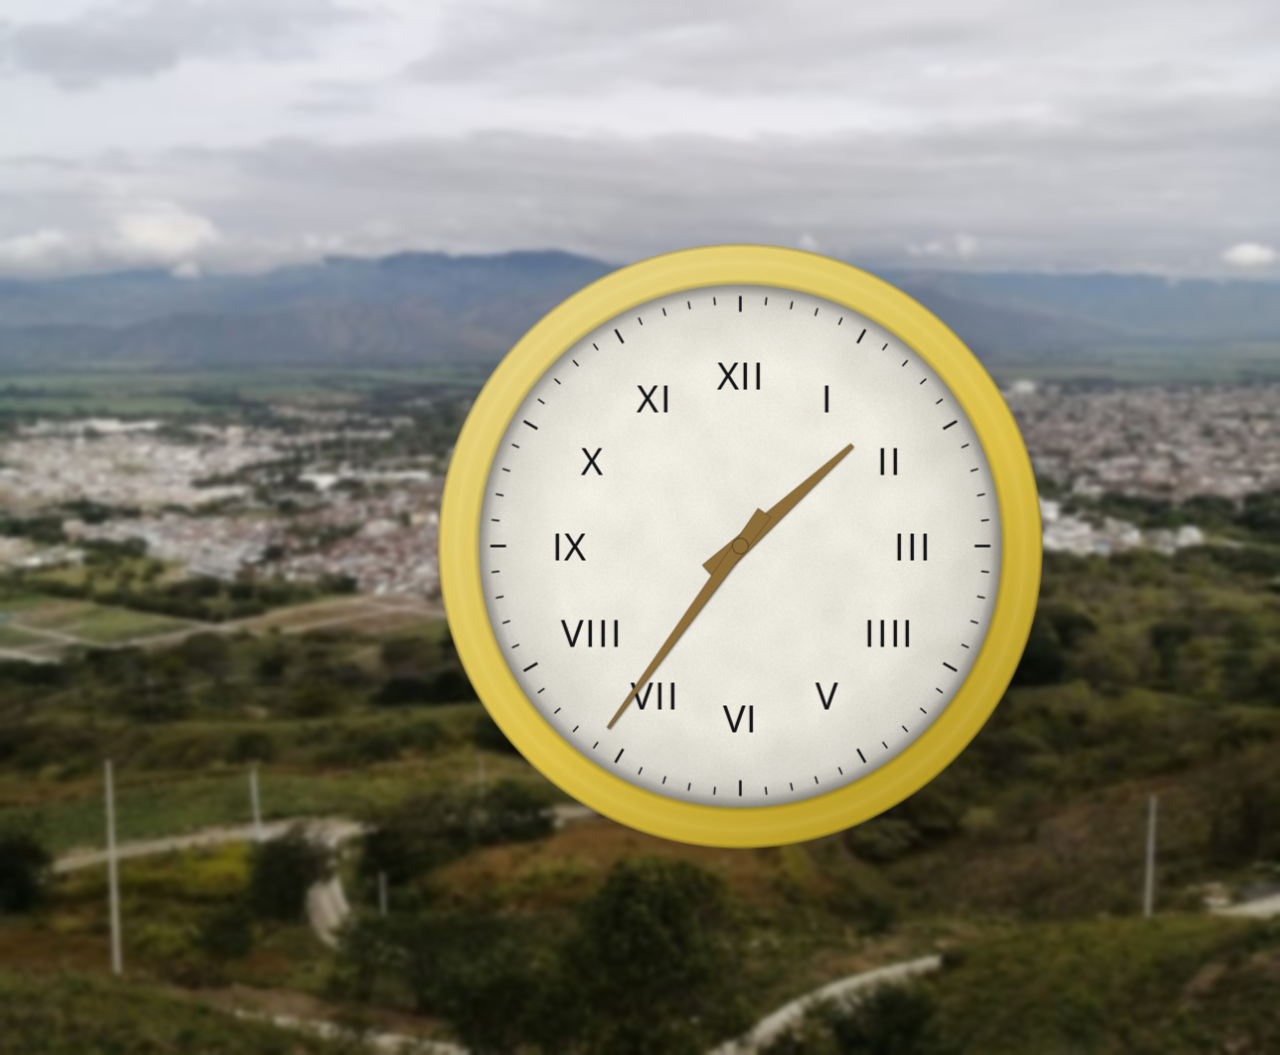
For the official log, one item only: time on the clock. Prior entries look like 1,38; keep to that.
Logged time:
1,36
